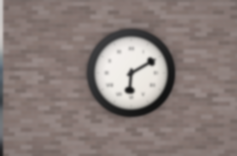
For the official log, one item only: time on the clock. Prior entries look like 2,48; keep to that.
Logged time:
6,10
